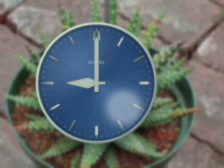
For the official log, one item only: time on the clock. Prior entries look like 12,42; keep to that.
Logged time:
9,00
